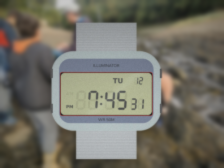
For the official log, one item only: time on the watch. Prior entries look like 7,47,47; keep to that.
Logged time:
7,45,31
